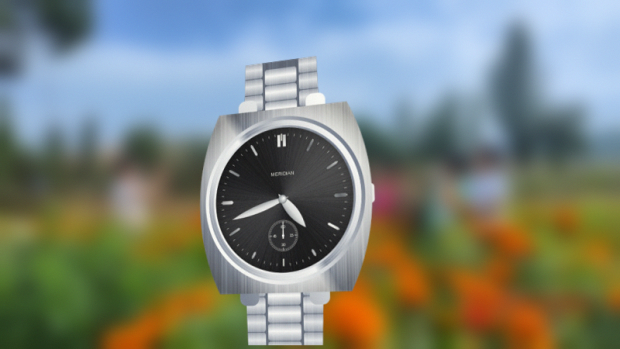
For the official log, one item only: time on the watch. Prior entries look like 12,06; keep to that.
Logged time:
4,42
